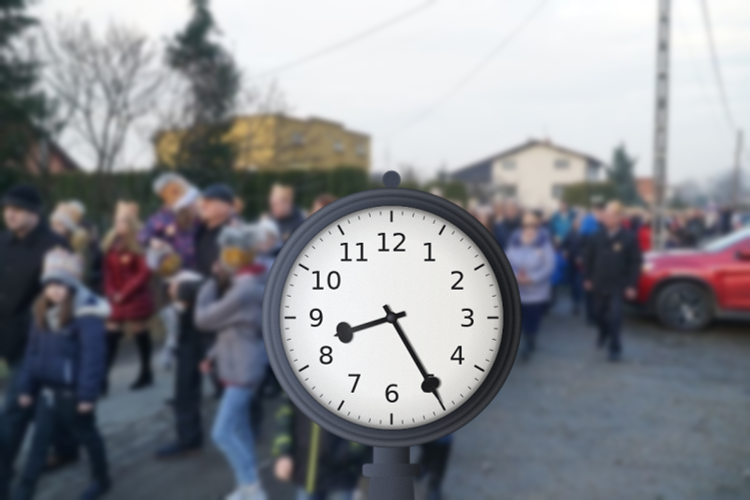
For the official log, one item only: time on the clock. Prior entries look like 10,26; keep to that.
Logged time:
8,25
